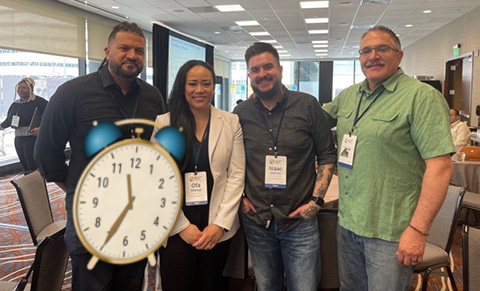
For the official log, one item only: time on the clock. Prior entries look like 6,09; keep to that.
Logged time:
11,35
